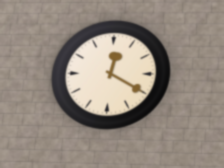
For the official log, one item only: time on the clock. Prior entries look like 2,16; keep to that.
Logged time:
12,20
